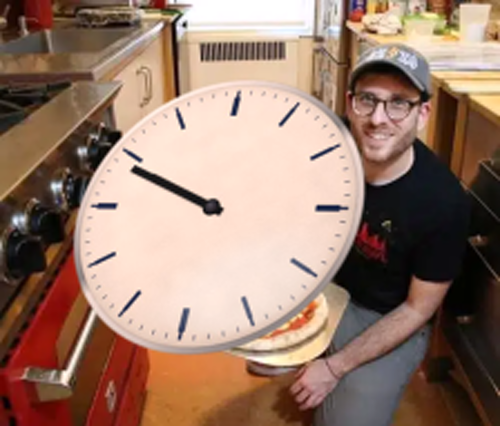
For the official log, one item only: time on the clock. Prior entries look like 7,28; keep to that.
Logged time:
9,49
